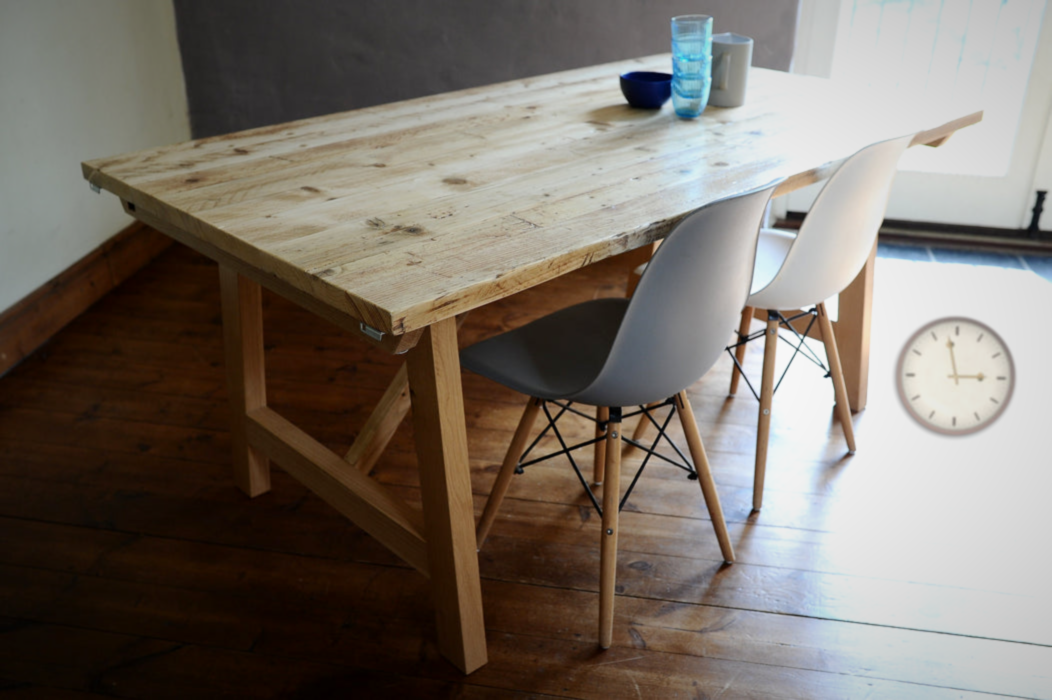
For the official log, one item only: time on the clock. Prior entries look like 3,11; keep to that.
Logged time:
2,58
